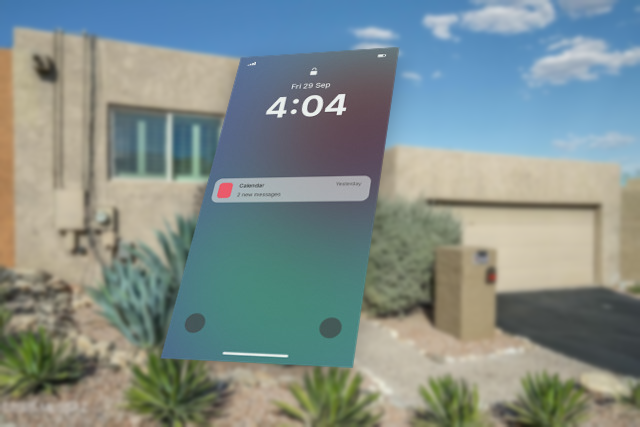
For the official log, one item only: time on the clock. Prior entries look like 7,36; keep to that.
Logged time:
4,04
